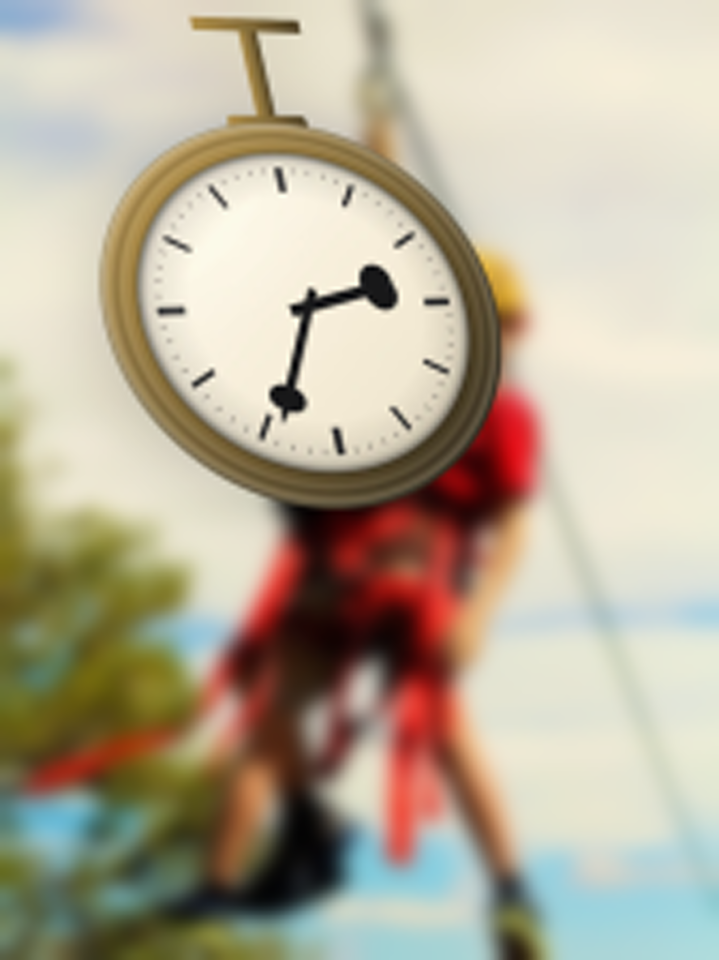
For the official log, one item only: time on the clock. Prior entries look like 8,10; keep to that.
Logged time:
2,34
